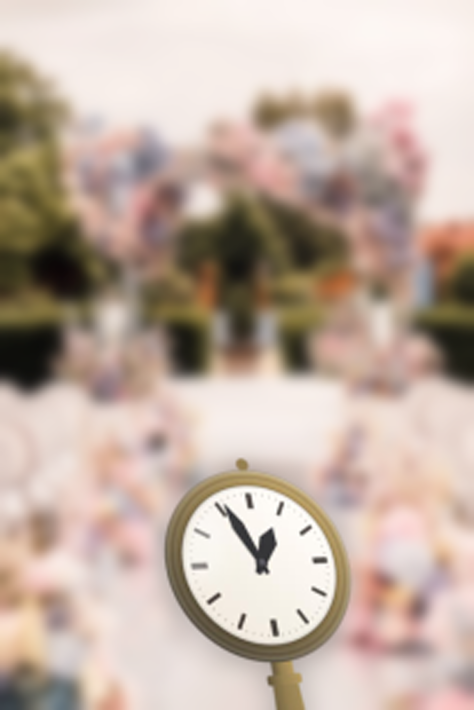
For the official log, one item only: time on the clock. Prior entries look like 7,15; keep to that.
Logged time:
12,56
